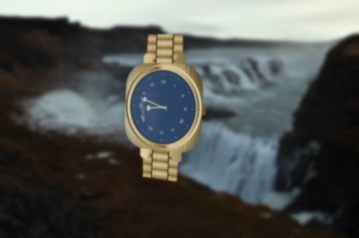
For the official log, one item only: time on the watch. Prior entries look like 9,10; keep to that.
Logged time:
8,48
